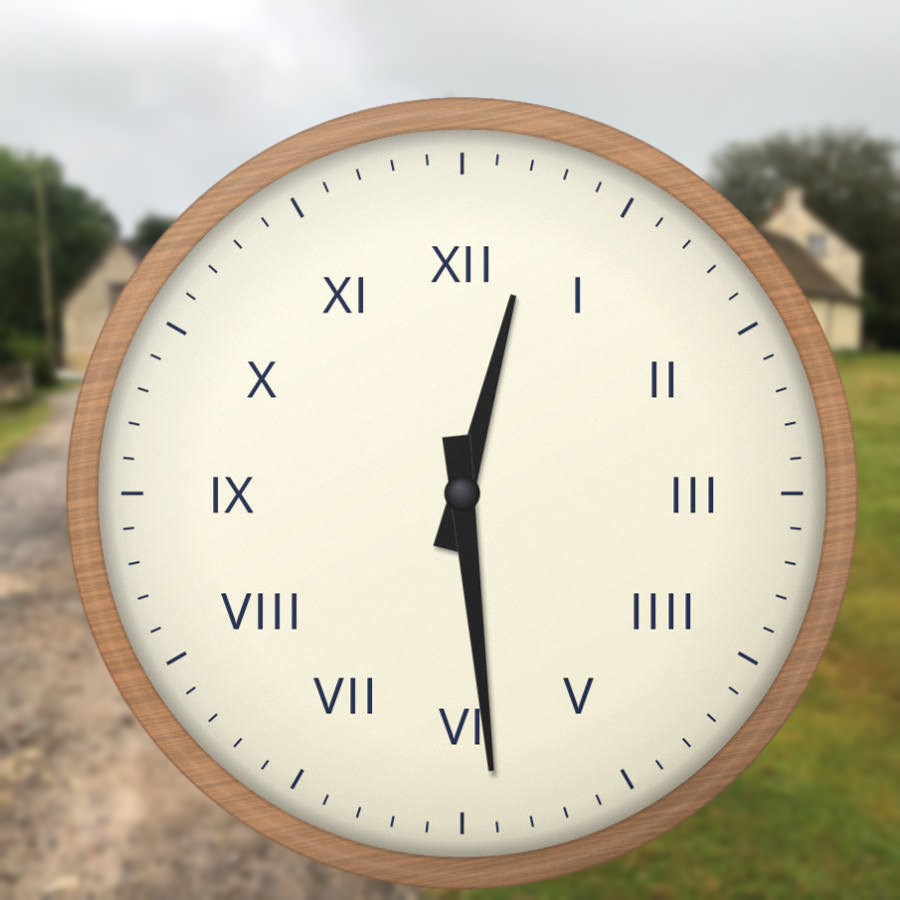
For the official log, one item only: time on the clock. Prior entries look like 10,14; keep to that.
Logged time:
12,29
